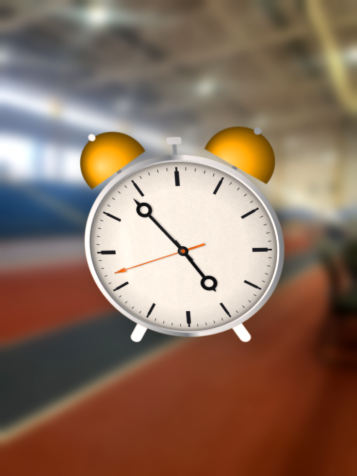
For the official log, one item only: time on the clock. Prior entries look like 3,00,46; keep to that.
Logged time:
4,53,42
